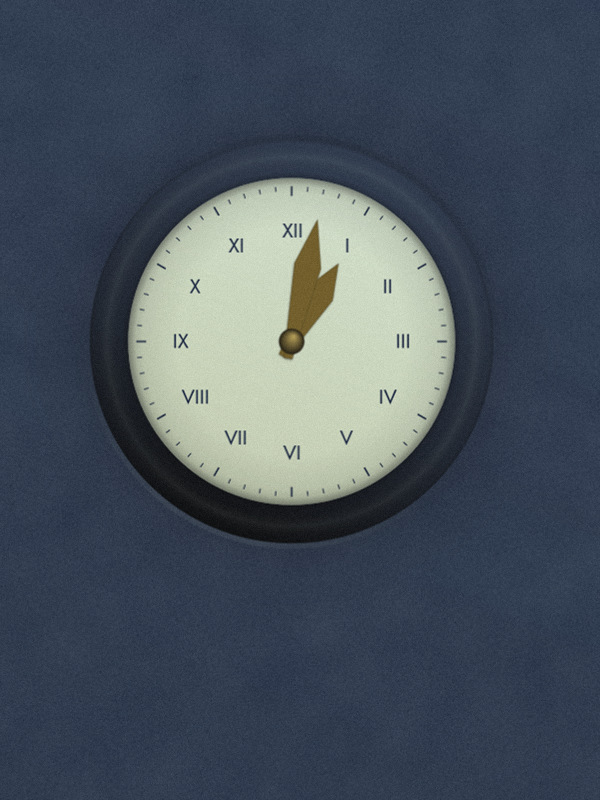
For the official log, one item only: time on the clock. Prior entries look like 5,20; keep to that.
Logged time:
1,02
